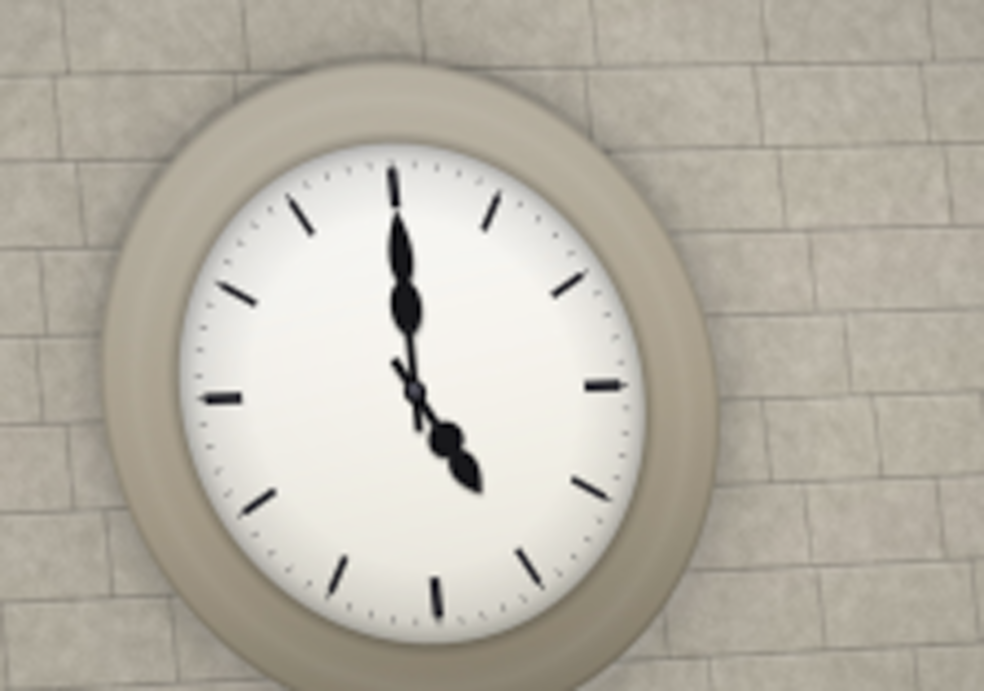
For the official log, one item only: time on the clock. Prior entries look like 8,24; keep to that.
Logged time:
5,00
